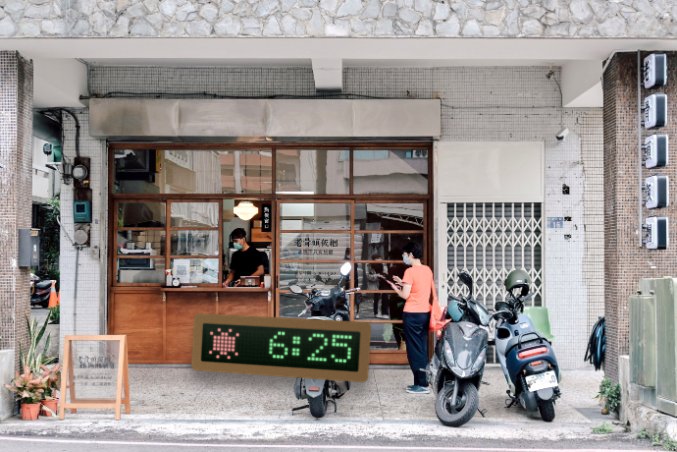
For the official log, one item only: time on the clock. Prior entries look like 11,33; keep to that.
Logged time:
6,25
